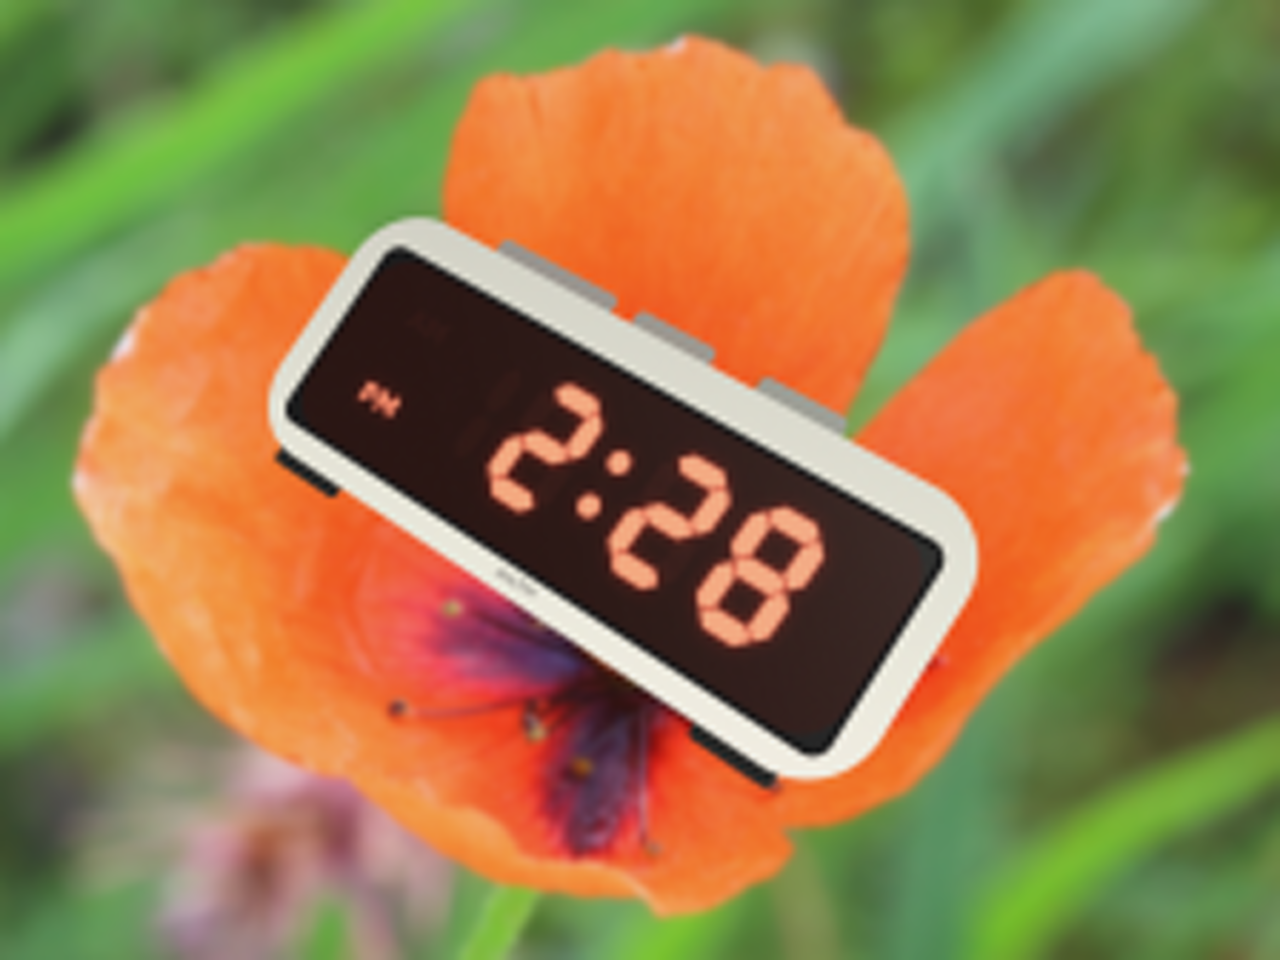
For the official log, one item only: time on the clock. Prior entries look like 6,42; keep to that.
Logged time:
2,28
